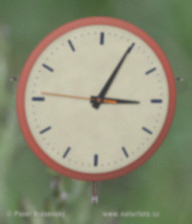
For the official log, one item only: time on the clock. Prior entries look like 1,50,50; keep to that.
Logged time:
3,04,46
